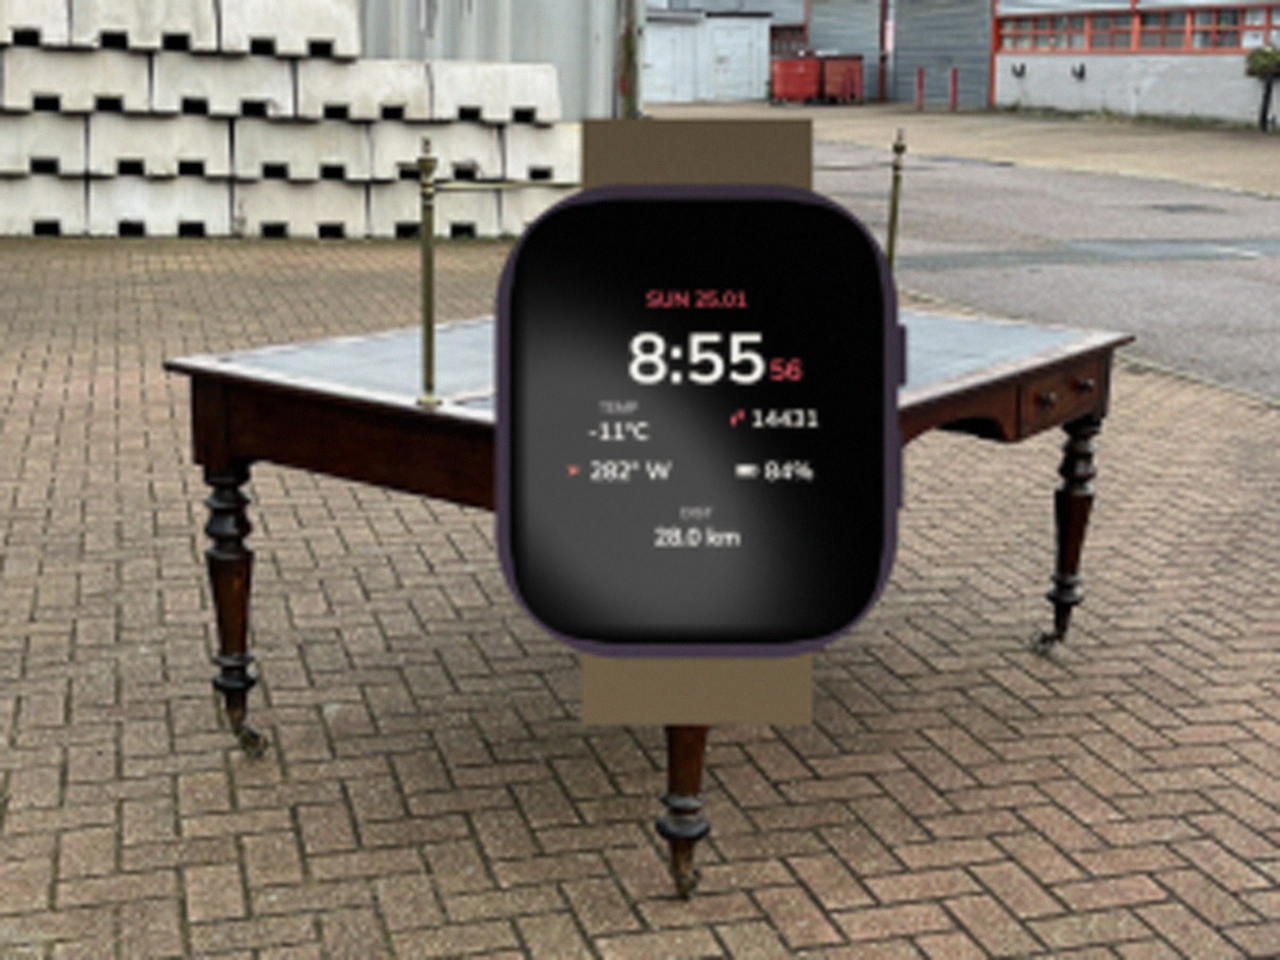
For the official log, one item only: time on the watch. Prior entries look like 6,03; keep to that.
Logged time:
8,55
